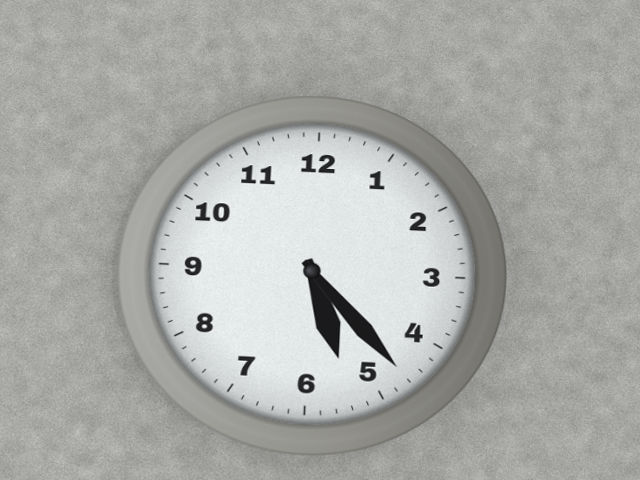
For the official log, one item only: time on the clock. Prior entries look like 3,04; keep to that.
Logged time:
5,23
